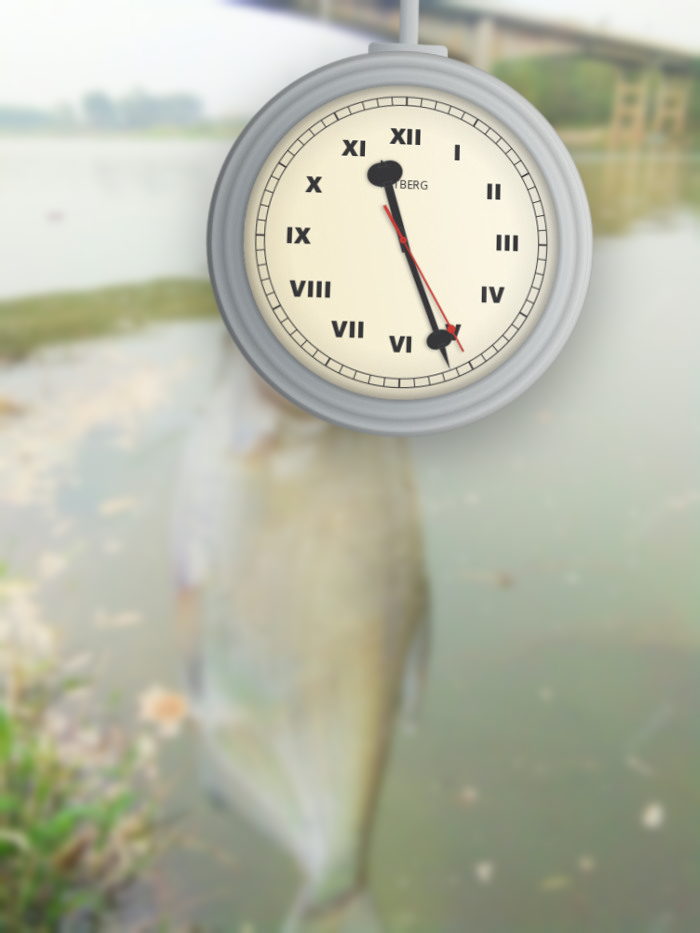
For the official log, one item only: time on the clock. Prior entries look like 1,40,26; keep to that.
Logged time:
11,26,25
